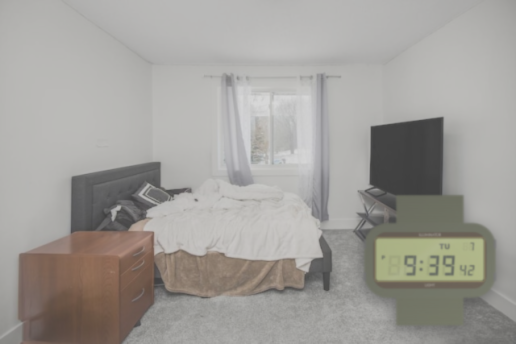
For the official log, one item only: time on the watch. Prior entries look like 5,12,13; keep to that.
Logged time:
9,39,42
